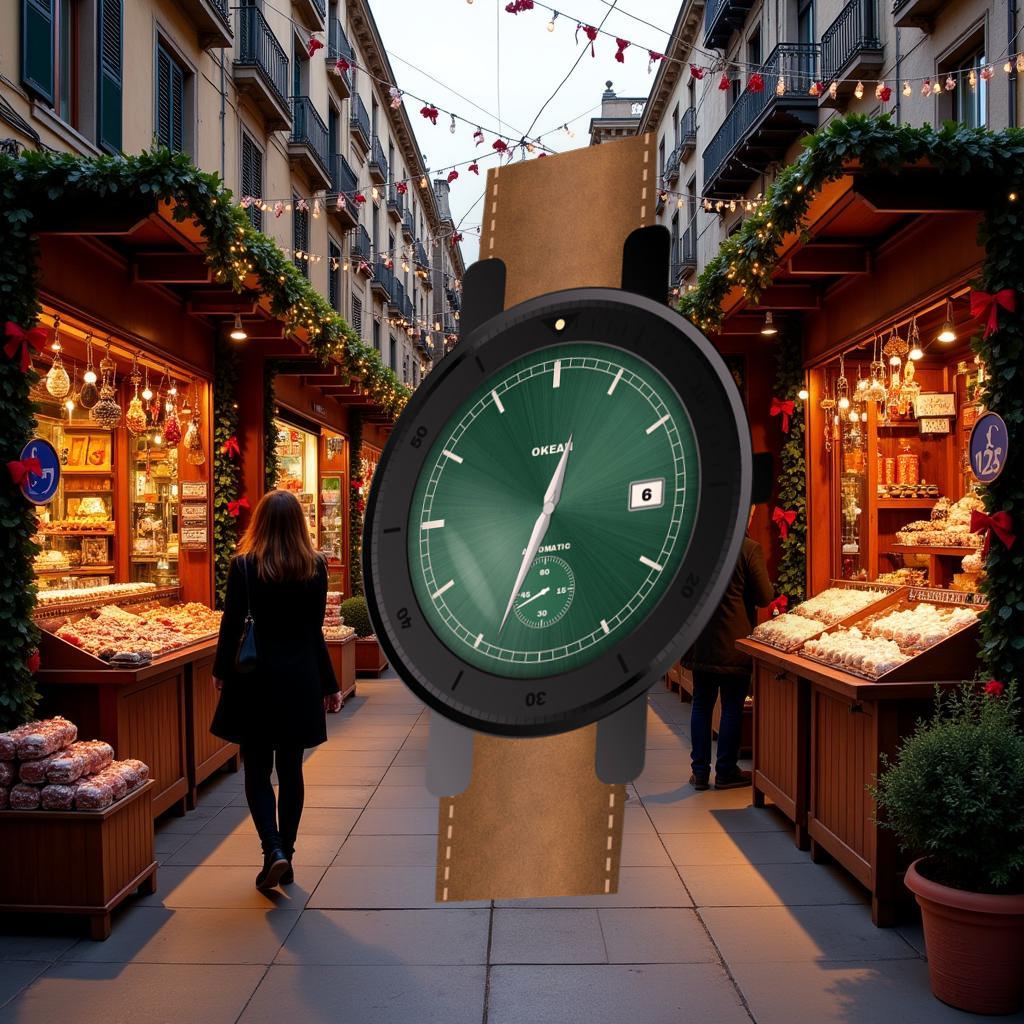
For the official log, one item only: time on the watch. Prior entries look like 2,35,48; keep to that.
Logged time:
12,33,41
